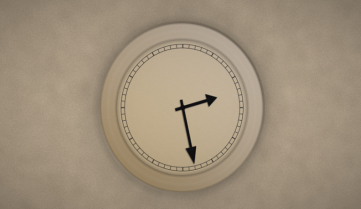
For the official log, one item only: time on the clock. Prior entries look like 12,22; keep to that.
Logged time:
2,28
